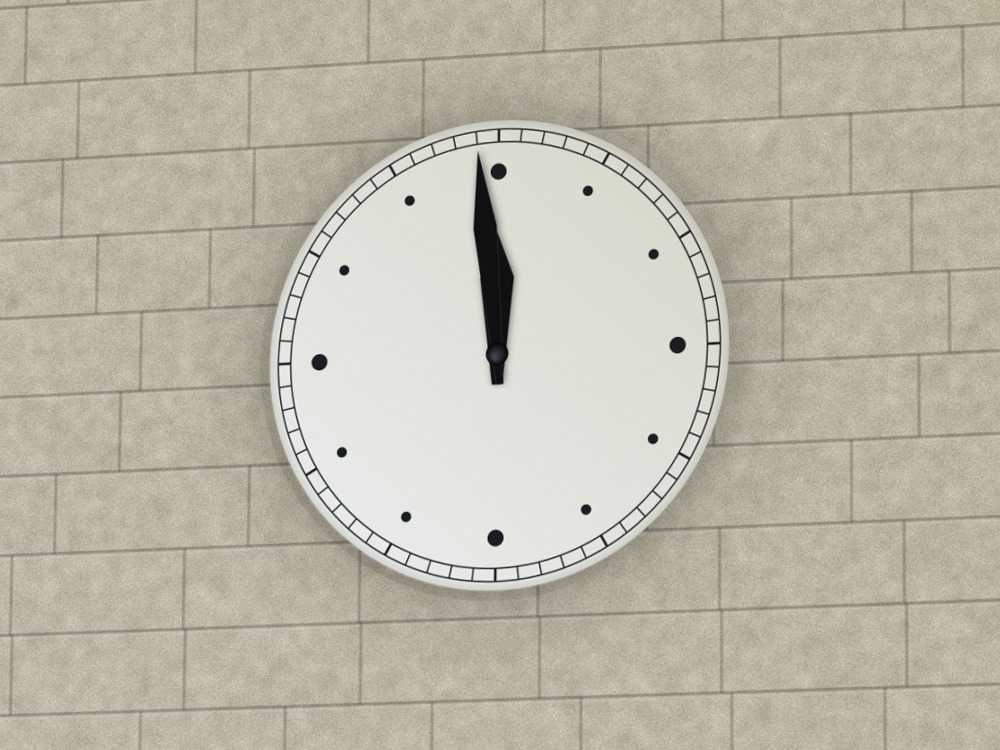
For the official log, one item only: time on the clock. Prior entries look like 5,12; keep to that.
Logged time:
11,59
